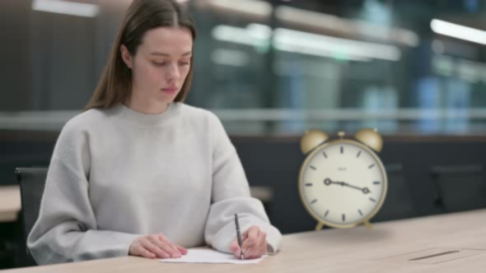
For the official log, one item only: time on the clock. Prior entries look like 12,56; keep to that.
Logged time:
9,18
